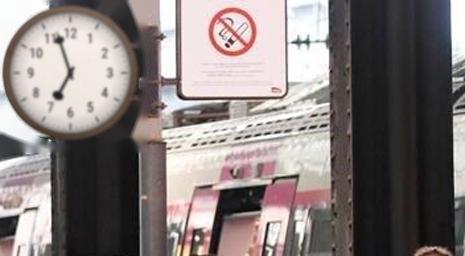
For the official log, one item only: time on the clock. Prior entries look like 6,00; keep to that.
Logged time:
6,57
